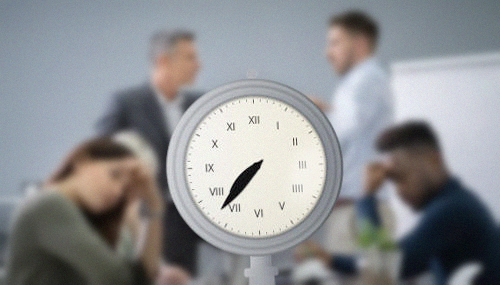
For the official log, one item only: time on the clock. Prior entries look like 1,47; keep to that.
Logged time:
7,37
